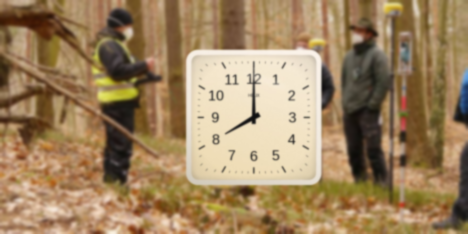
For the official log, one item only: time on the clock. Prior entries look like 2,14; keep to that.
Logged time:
8,00
